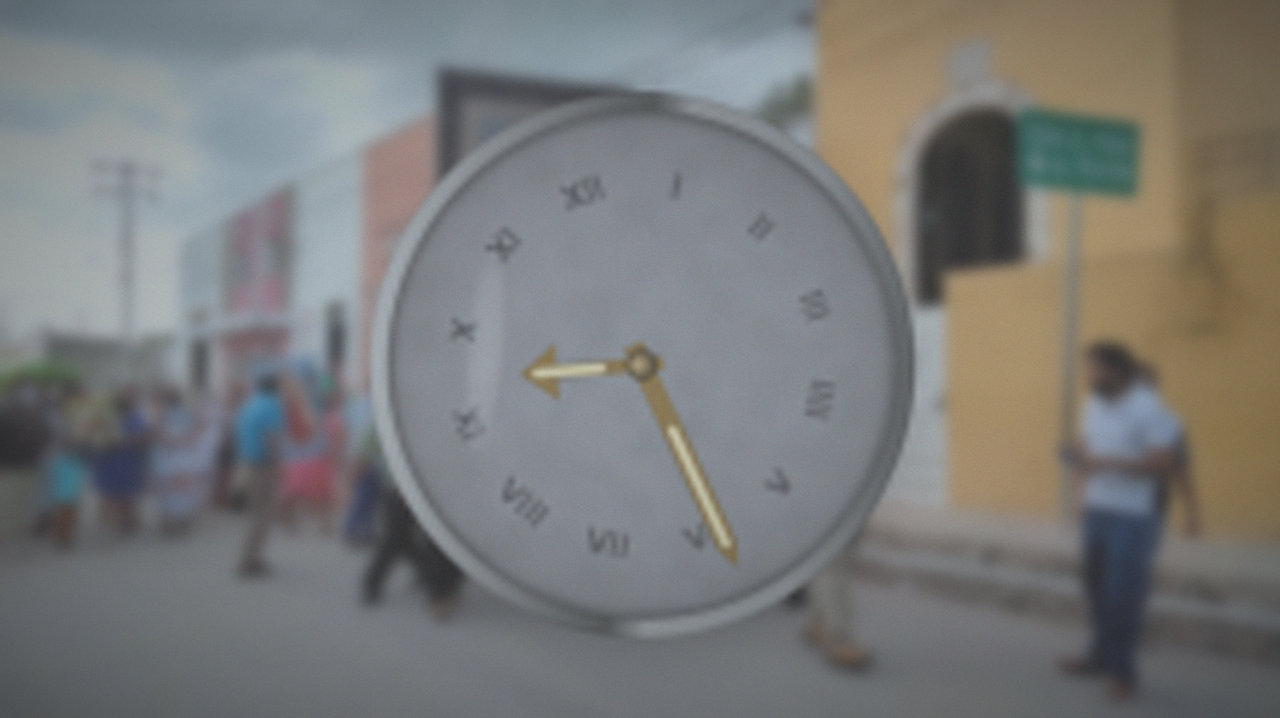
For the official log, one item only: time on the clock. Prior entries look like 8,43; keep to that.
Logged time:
9,29
